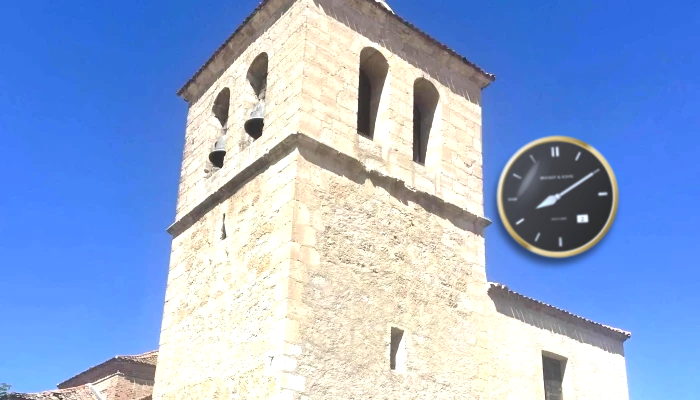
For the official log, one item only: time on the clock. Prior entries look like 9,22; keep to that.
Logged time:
8,10
